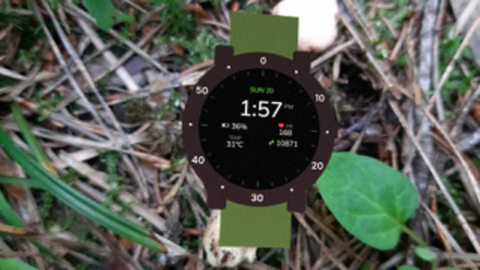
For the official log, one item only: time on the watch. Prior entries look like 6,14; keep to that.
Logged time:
1,57
